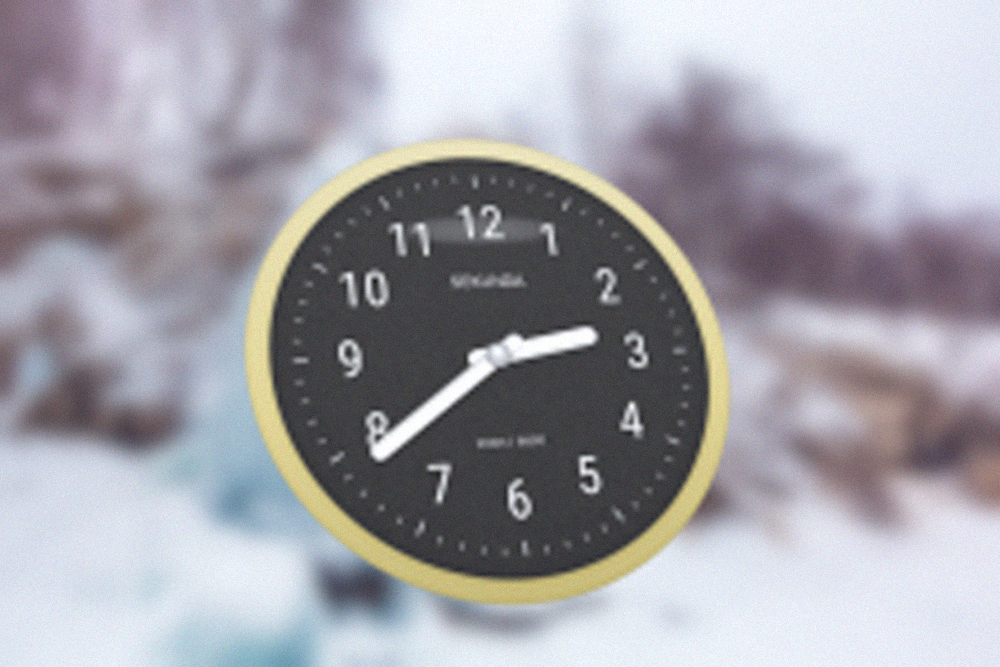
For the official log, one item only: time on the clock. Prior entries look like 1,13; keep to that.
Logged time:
2,39
